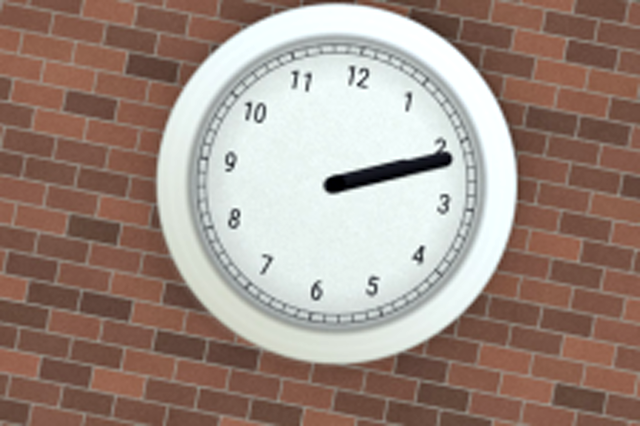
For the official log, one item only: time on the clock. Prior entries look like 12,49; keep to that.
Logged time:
2,11
